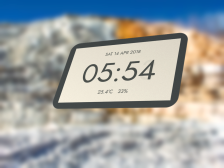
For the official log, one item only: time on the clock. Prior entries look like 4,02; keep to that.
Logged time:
5,54
